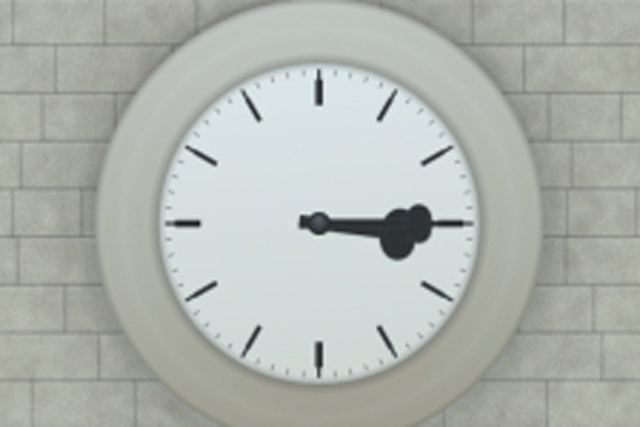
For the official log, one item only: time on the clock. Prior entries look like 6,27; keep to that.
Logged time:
3,15
